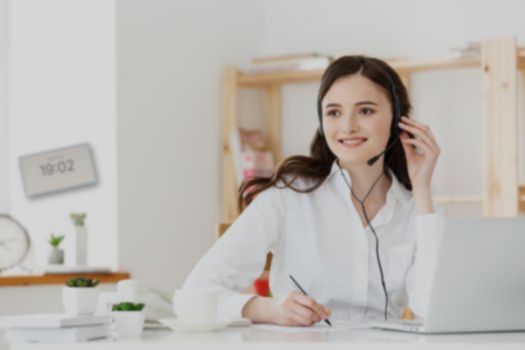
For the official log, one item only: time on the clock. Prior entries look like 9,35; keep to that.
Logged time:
19,02
